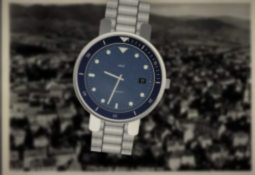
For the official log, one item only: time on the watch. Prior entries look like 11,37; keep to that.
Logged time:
9,33
